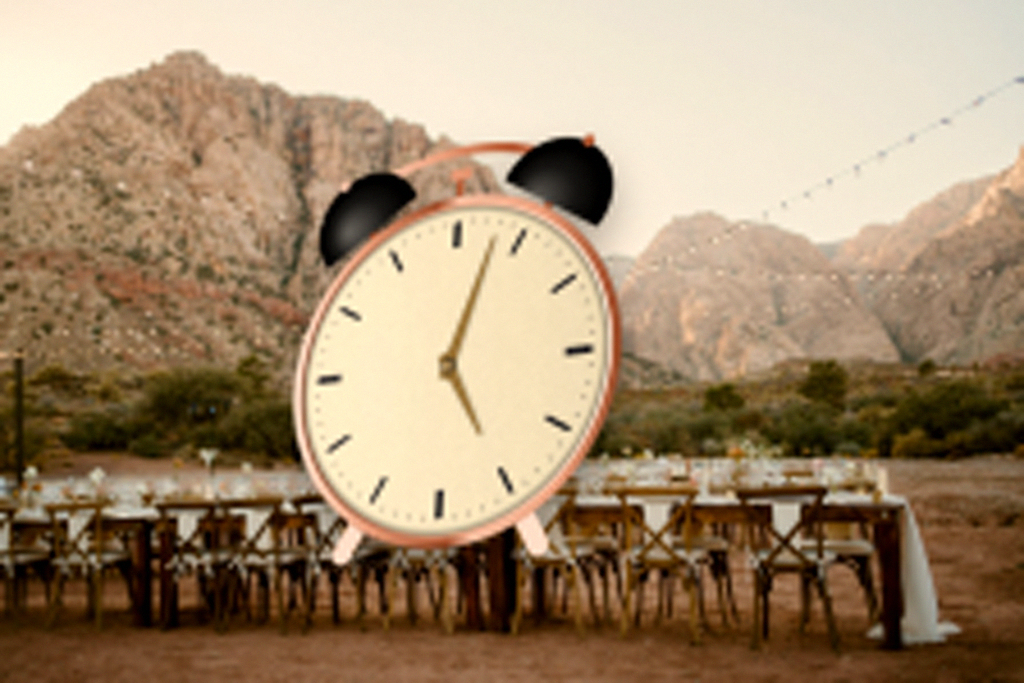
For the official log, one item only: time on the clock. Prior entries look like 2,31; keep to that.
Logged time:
5,03
